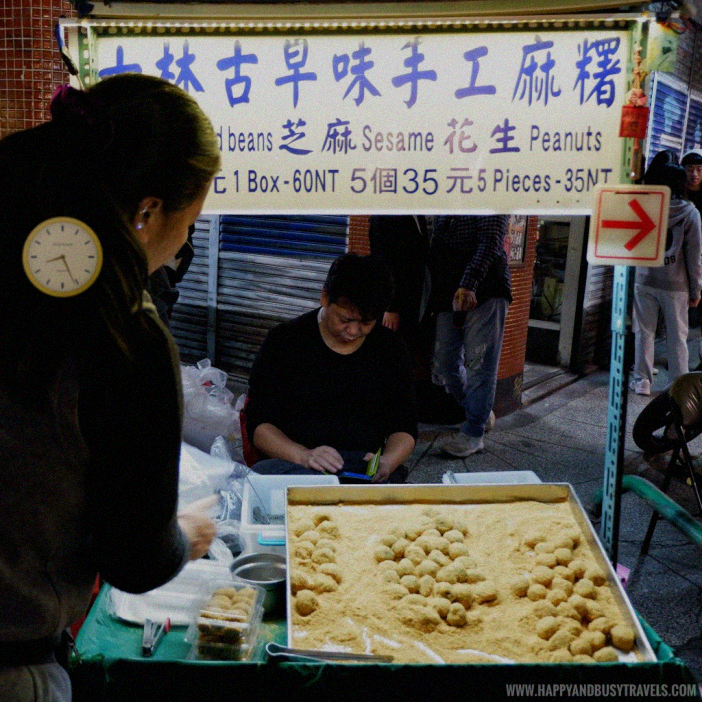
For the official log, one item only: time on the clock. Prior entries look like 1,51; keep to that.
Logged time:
8,26
